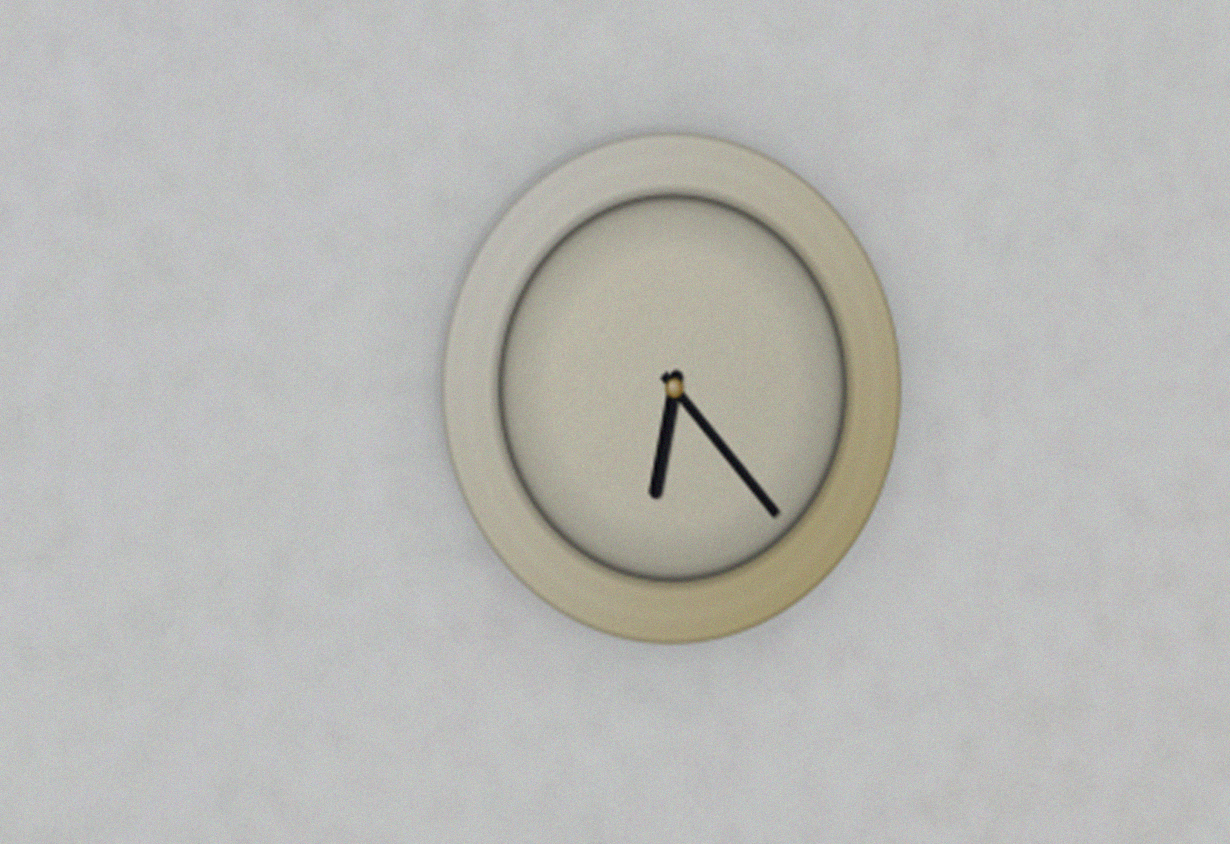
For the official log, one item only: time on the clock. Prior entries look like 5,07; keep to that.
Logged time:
6,23
